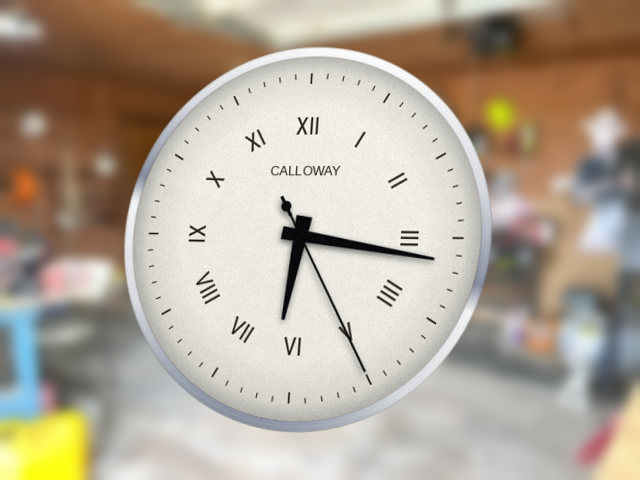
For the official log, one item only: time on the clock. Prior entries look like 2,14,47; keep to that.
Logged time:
6,16,25
